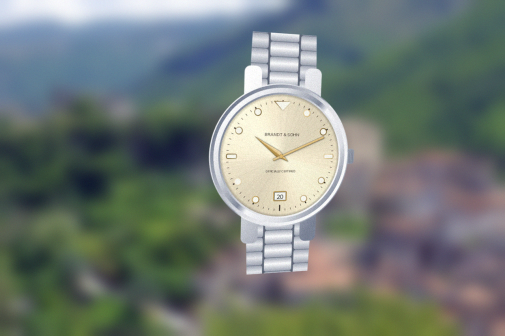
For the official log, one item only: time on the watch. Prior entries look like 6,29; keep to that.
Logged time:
10,11
